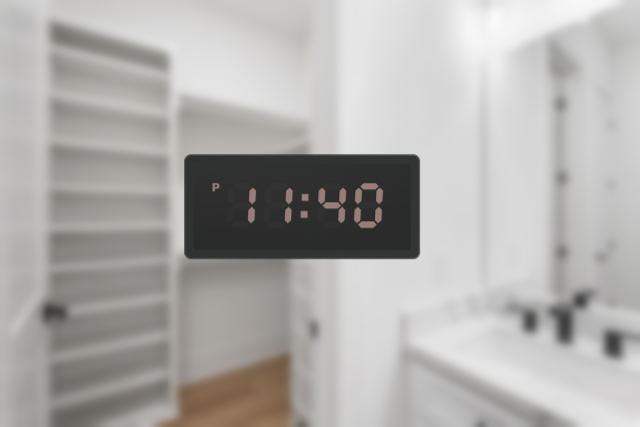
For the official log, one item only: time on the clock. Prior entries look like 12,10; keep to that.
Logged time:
11,40
